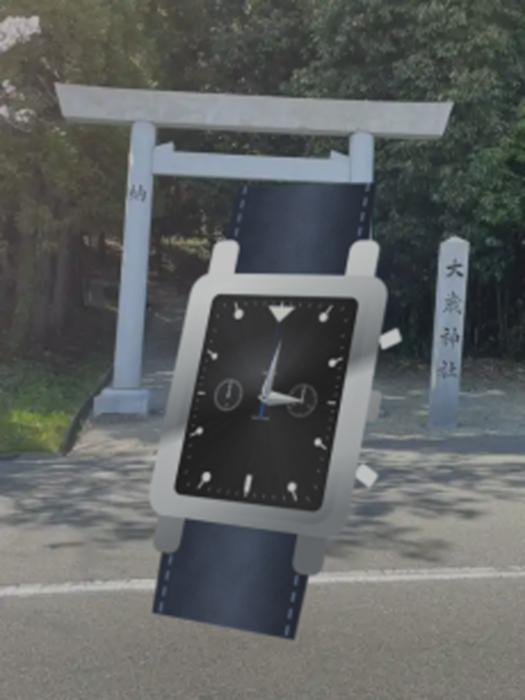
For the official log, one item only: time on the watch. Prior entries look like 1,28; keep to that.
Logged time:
3,01
